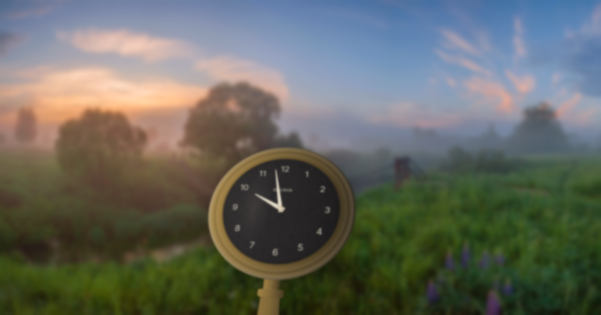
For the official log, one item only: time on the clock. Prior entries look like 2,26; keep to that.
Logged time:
9,58
